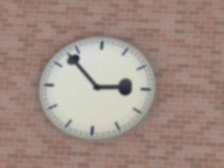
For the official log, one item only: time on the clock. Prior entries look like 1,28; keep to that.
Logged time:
2,53
